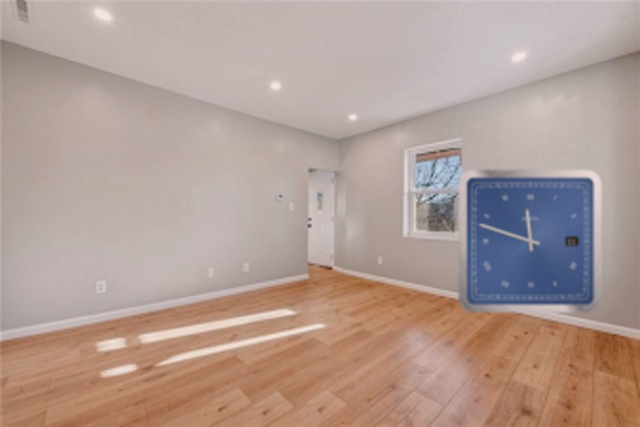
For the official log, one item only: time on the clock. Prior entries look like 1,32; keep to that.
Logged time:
11,48
